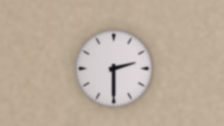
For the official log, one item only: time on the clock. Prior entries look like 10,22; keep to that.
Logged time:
2,30
